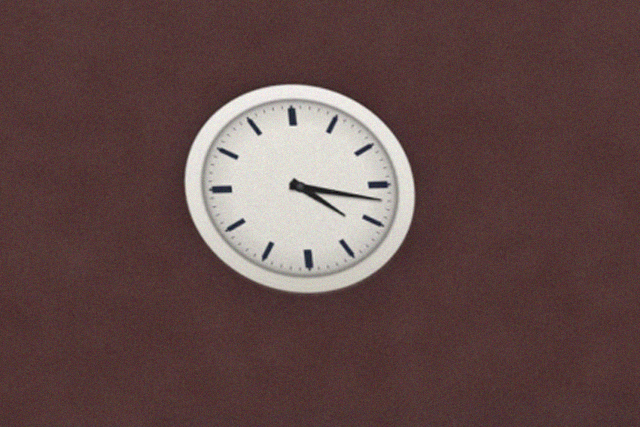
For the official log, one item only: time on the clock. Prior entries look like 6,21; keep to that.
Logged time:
4,17
